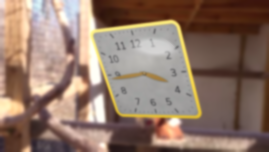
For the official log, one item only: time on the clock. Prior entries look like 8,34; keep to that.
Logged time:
3,44
